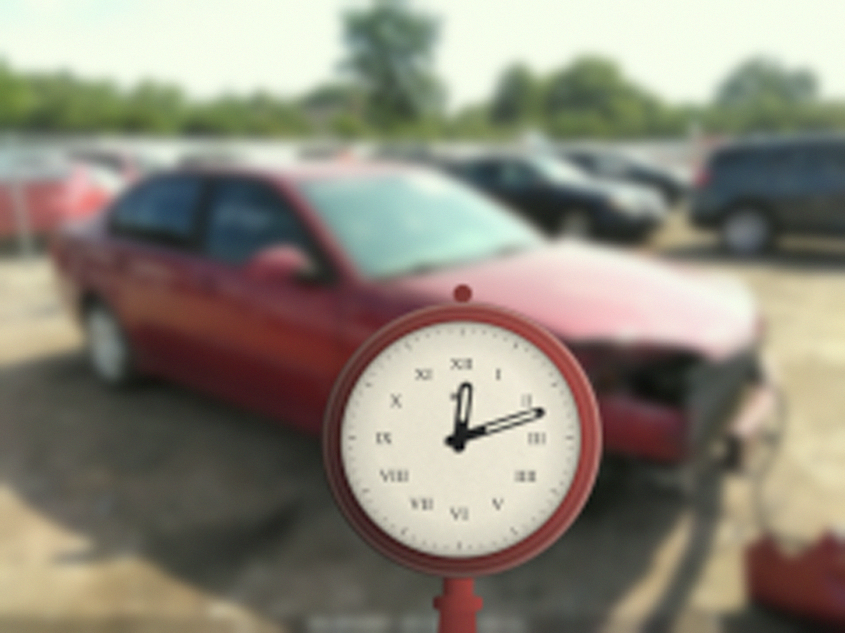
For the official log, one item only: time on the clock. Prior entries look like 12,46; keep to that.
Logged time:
12,12
